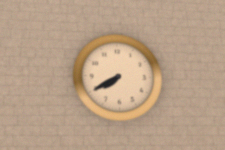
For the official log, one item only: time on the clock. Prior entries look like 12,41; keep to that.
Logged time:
7,40
